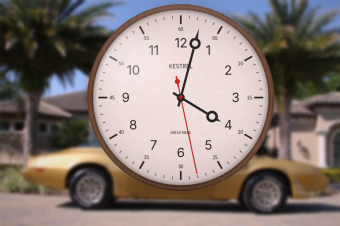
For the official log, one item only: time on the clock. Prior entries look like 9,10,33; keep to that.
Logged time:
4,02,28
